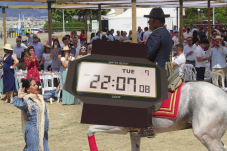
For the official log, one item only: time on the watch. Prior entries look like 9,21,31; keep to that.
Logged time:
22,07,08
